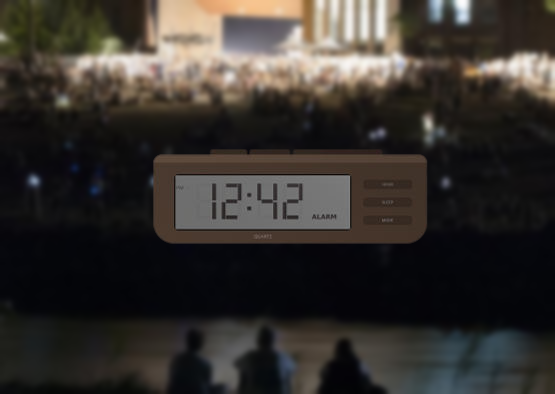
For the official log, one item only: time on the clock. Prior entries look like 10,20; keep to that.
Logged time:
12,42
